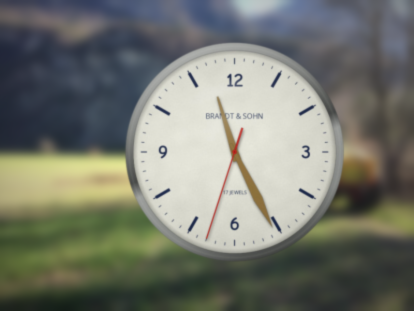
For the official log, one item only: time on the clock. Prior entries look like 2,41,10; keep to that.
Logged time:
11,25,33
